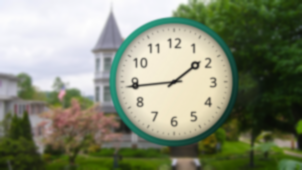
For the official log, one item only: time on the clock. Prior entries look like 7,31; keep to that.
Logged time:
1,44
